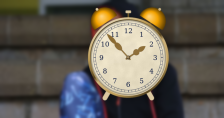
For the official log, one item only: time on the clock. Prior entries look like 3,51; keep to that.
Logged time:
1,53
